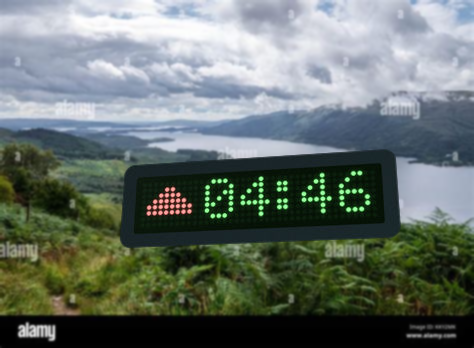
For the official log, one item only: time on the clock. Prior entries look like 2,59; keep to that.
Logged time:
4,46
